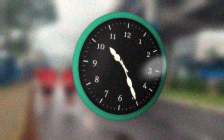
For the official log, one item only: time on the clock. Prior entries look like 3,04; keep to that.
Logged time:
10,25
